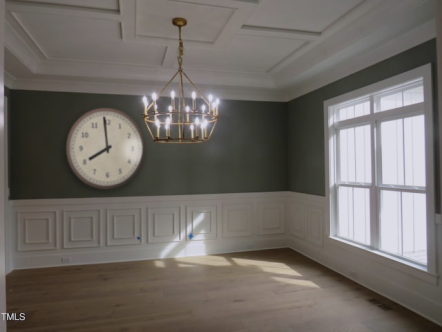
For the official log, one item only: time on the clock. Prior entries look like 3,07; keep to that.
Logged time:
7,59
